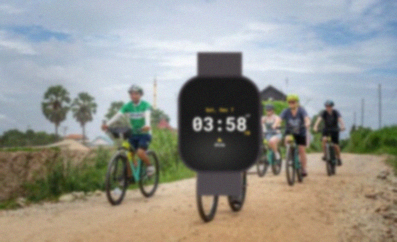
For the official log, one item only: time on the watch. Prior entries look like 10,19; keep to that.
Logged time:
3,58
